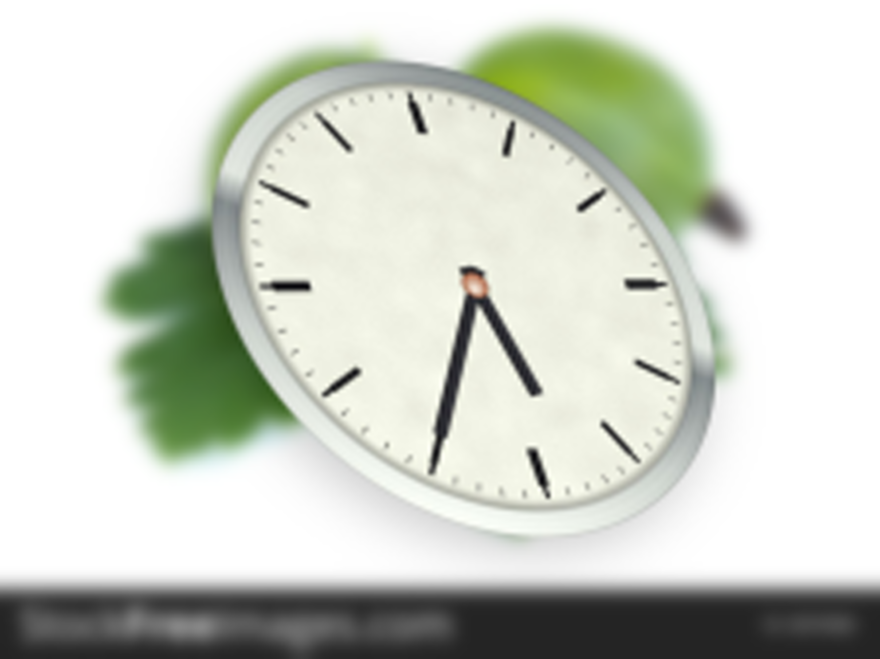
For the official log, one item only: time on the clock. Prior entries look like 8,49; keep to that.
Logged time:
5,35
